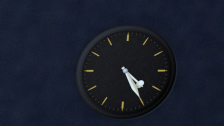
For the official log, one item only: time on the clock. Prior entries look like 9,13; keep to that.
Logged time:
4,25
